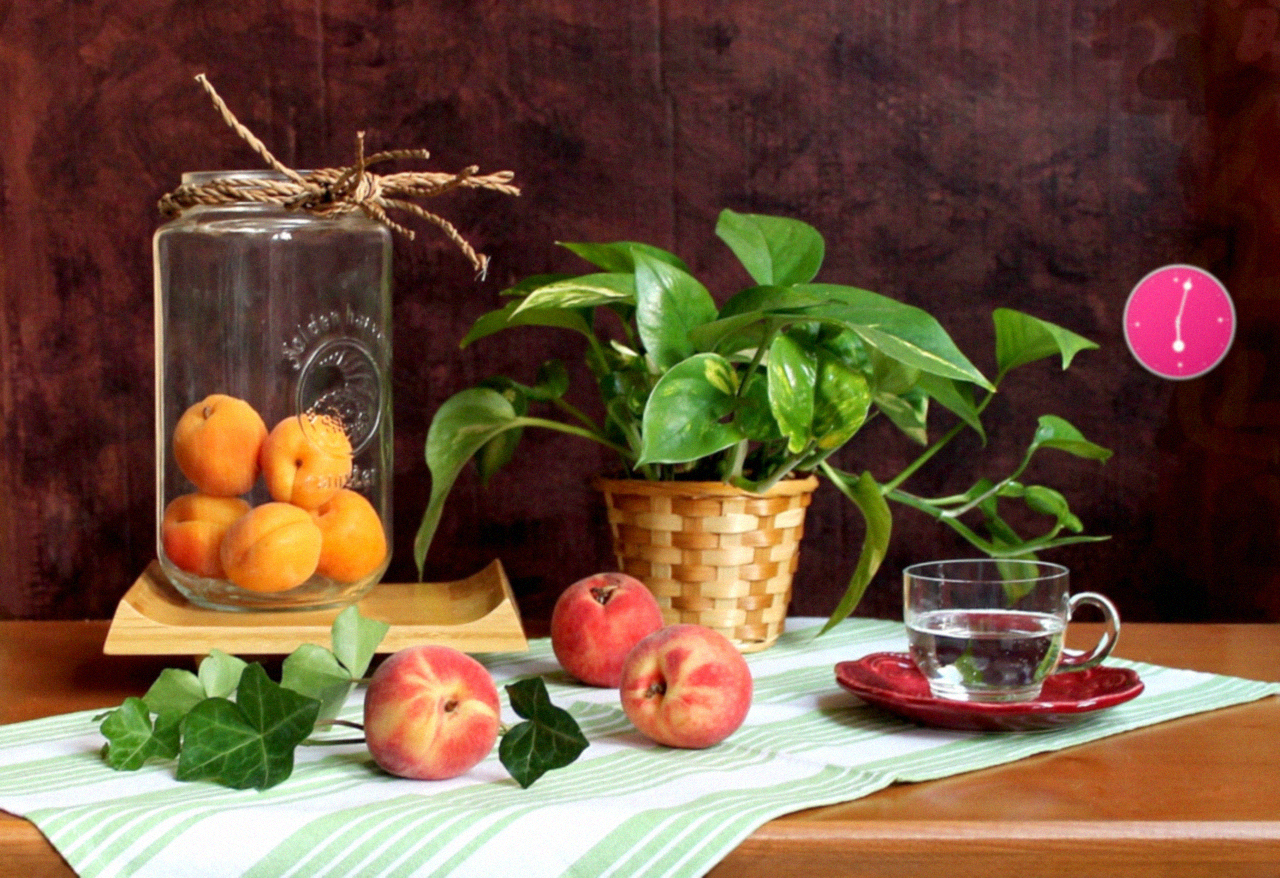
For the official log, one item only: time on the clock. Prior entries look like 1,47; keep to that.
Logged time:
6,03
